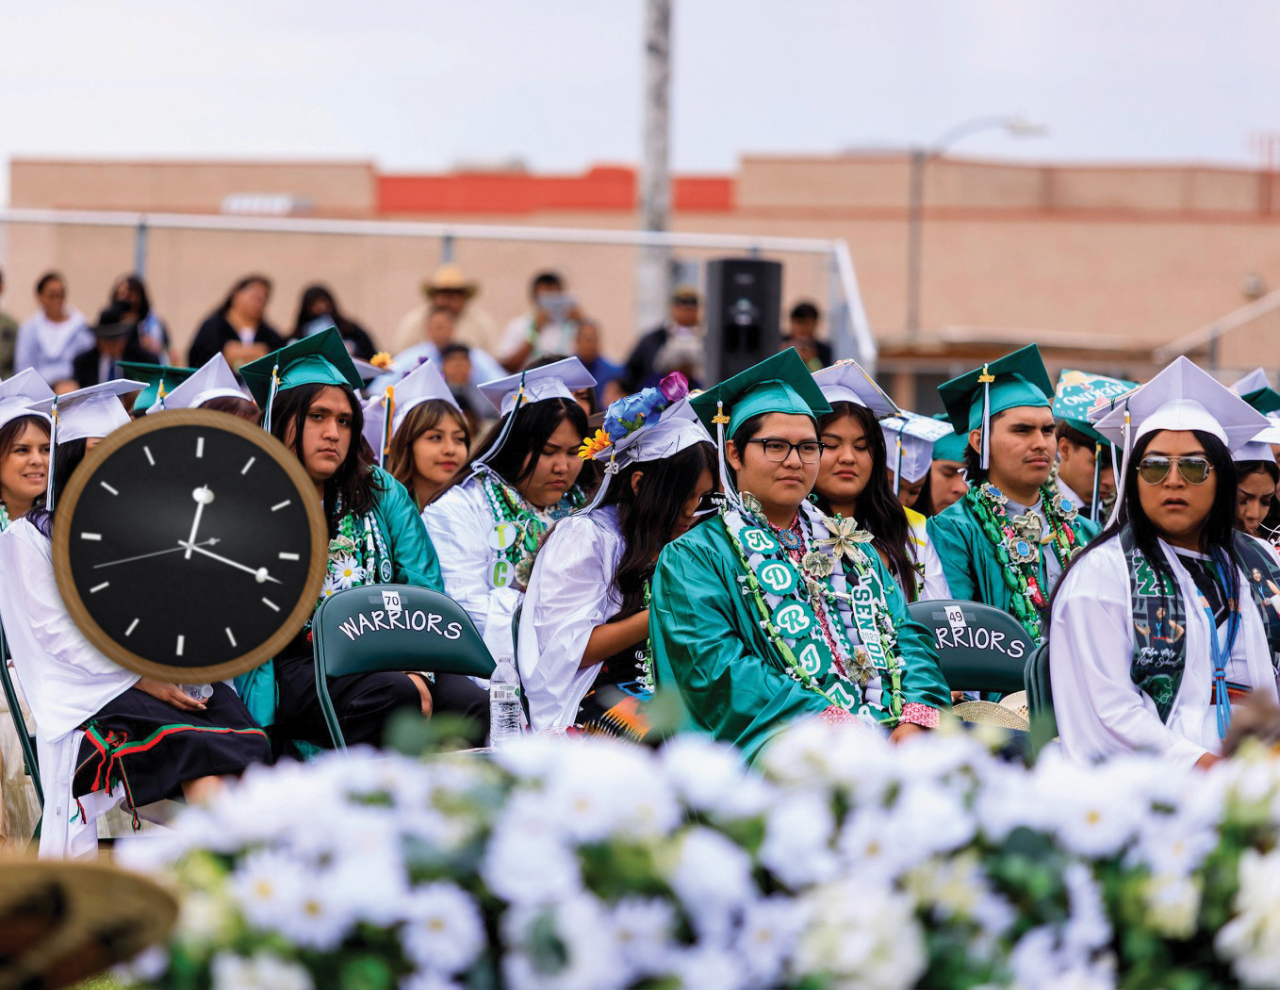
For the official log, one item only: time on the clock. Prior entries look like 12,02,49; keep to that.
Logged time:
12,17,42
